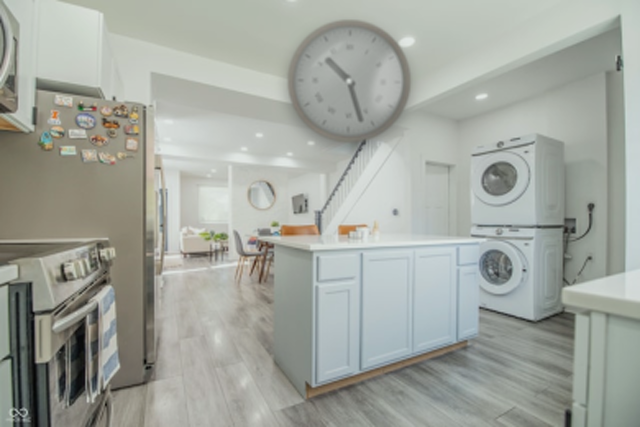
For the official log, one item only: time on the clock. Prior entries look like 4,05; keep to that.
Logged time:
10,27
